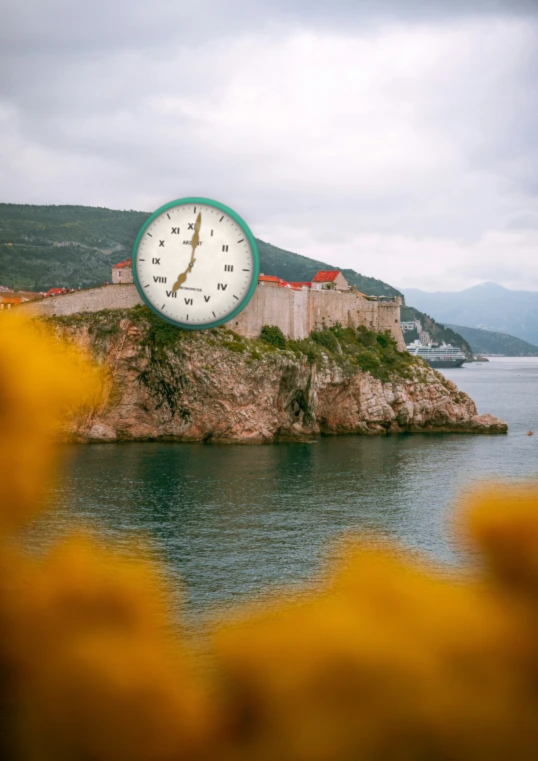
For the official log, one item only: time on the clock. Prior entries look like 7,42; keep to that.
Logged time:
7,01
